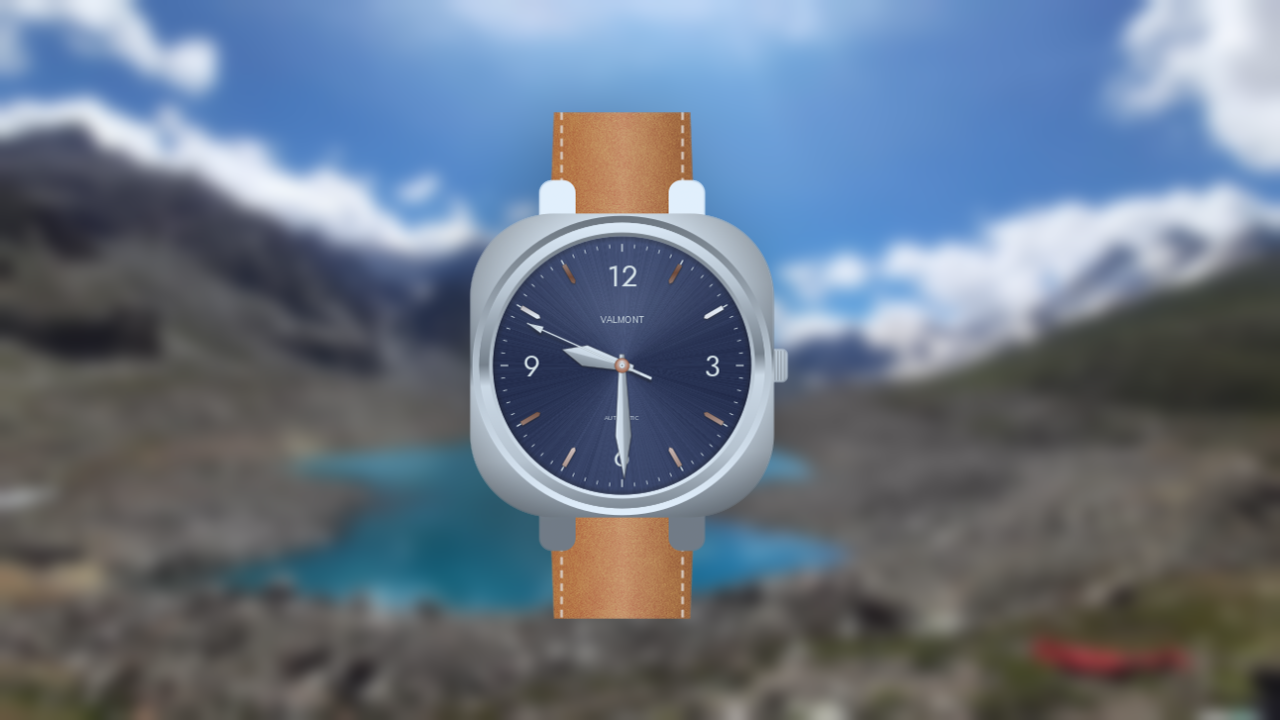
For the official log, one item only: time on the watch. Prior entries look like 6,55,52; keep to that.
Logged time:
9,29,49
